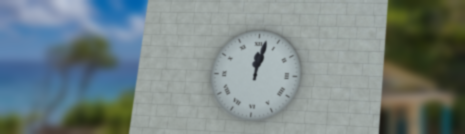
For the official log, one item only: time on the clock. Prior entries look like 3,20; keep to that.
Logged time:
12,02
